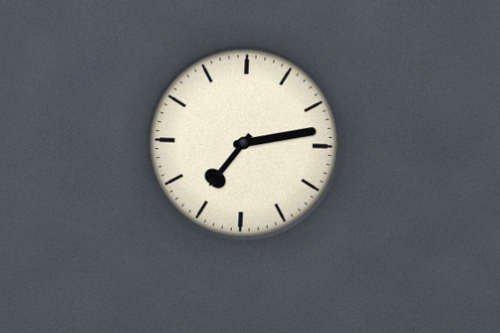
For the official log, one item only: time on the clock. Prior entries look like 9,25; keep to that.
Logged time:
7,13
